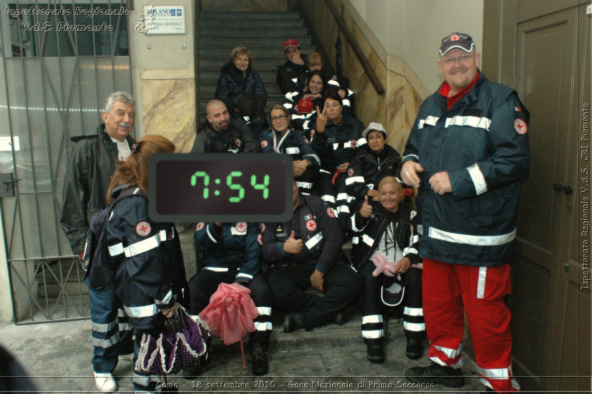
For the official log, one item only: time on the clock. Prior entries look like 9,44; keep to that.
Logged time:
7,54
